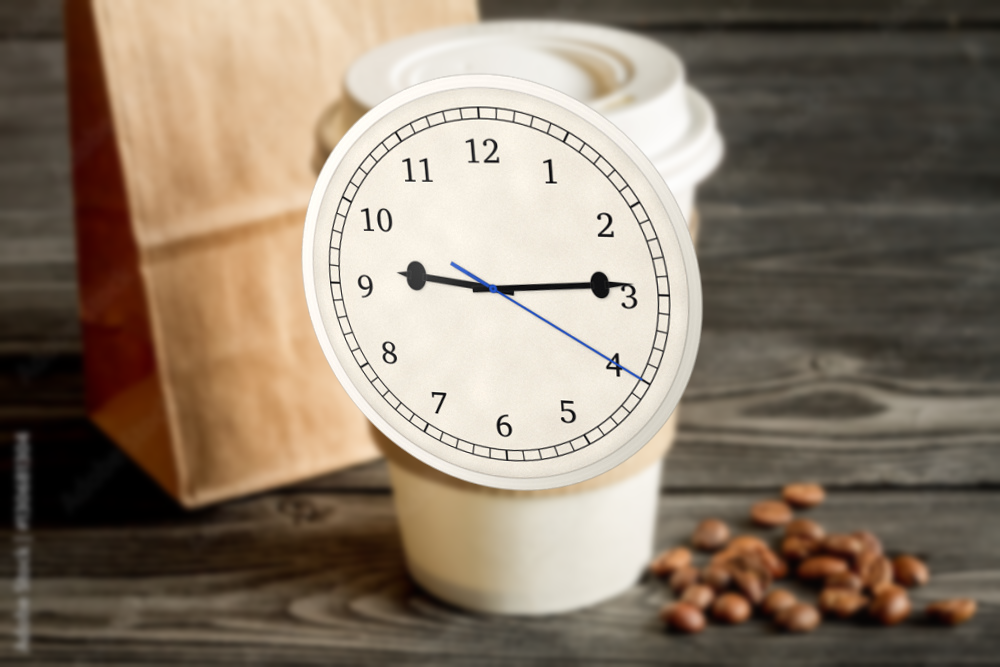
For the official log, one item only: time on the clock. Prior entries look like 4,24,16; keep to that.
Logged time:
9,14,20
